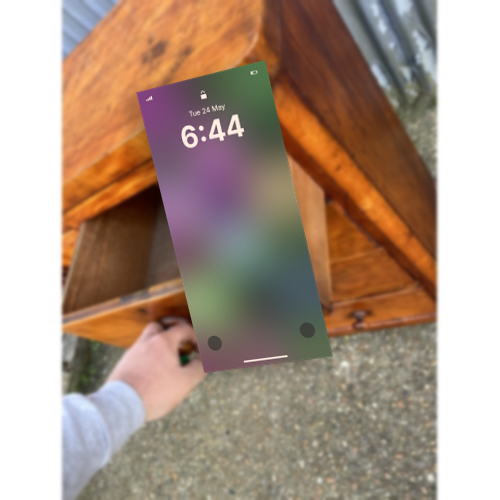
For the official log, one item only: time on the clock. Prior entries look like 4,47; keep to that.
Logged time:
6,44
